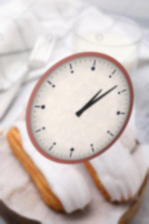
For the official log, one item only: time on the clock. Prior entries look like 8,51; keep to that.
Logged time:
1,08
